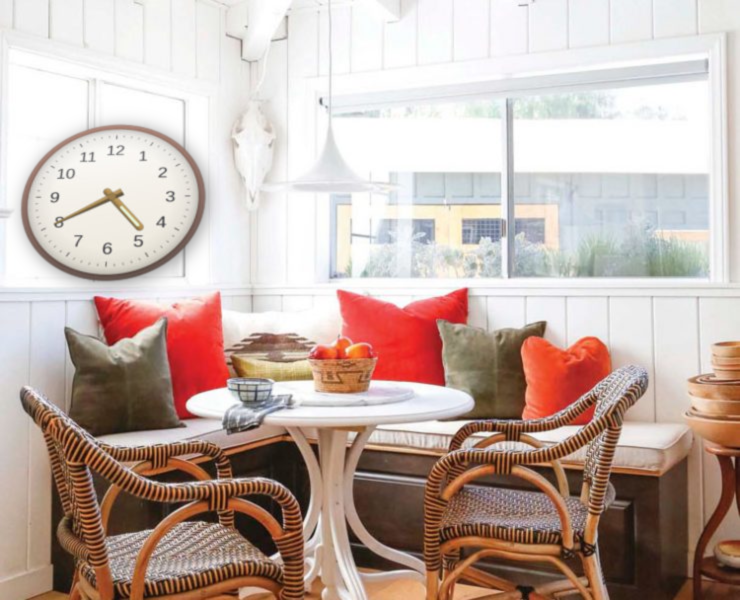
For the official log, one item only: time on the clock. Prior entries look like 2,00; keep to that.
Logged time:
4,40
